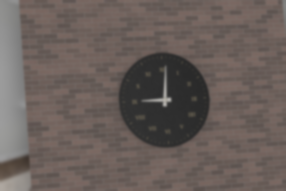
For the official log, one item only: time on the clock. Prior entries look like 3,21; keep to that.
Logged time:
9,01
